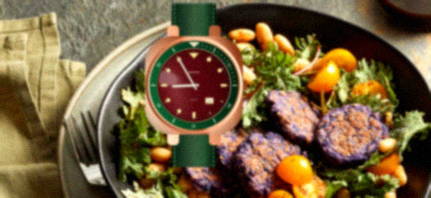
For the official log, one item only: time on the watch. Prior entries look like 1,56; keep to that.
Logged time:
8,55
